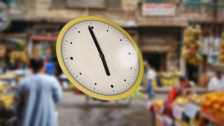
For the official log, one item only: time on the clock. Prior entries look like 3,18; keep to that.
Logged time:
5,59
